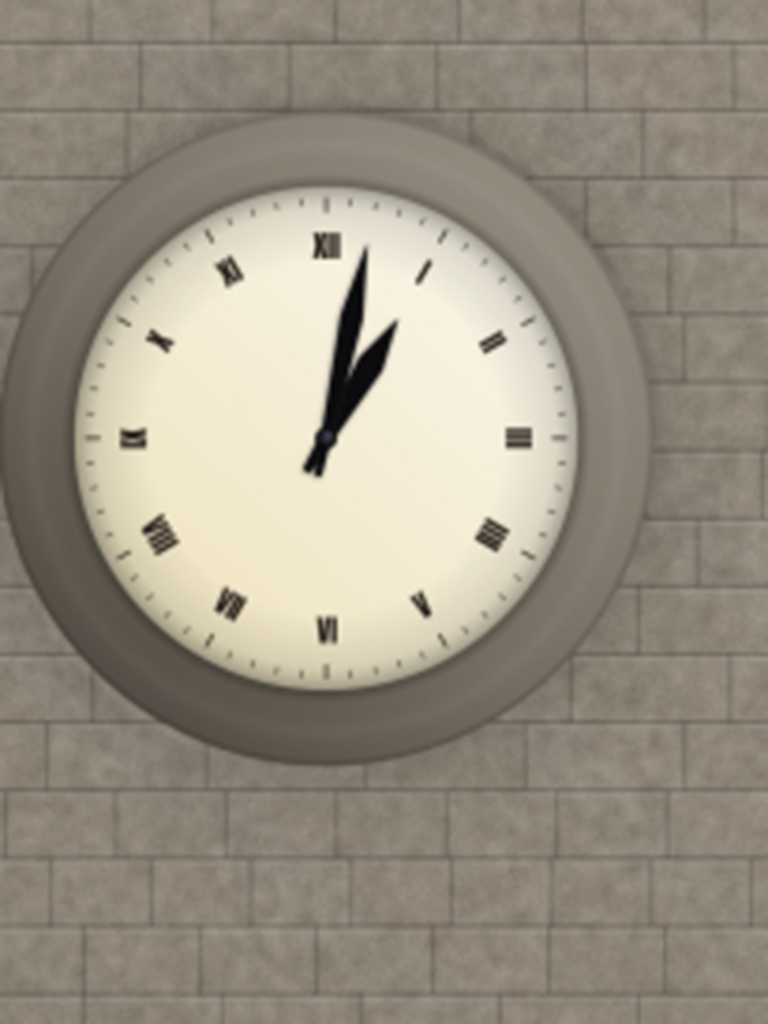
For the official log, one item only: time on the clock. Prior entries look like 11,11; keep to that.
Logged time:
1,02
